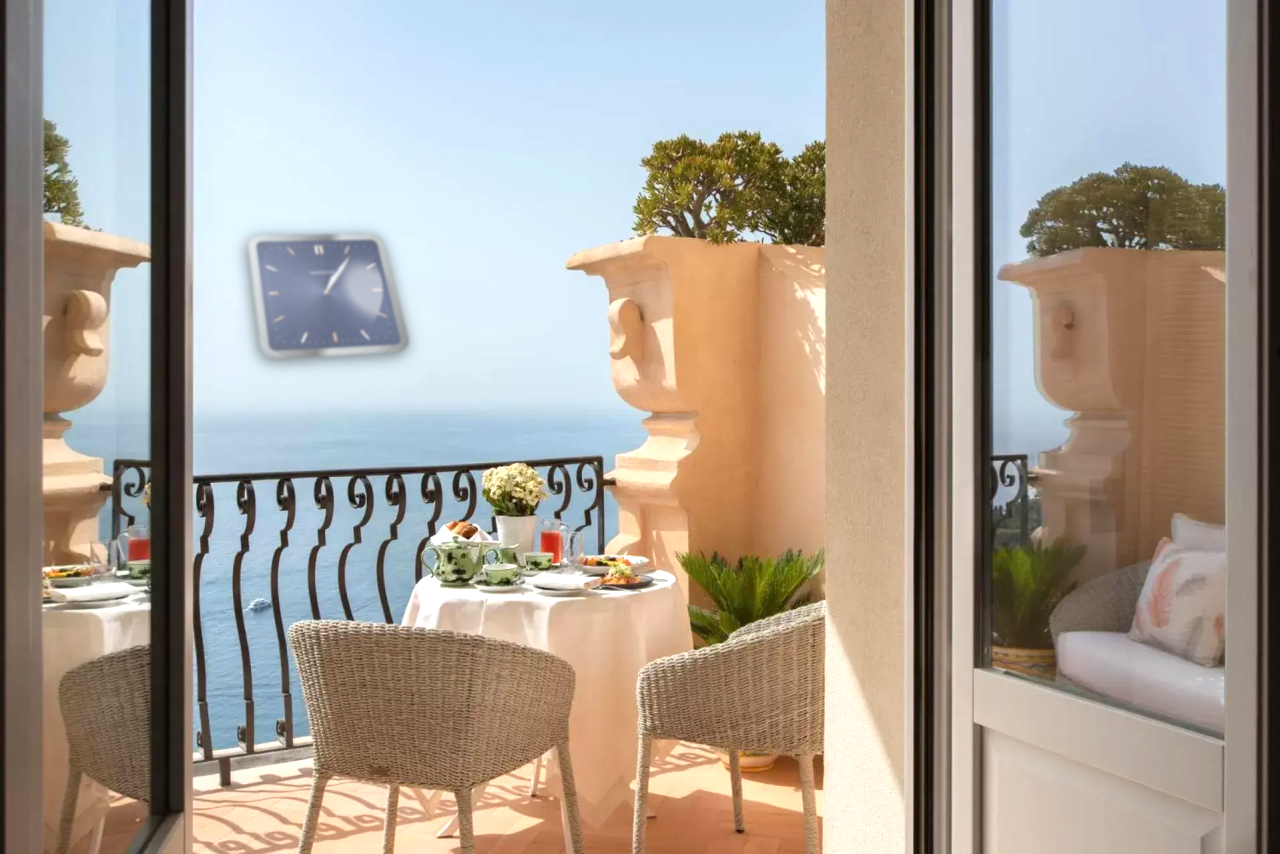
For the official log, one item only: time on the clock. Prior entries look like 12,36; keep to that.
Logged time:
1,06
